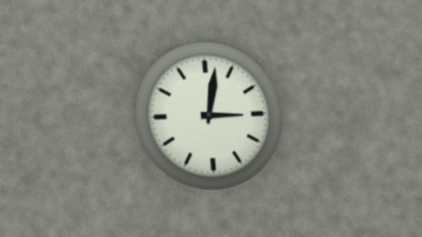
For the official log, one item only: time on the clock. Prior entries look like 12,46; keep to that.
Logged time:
3,02
